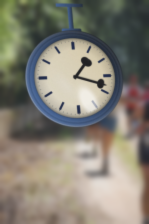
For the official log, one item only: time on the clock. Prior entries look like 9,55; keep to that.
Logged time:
1,18
